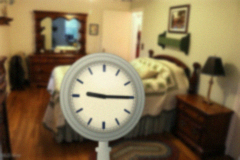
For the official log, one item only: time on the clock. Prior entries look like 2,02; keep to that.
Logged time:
9,15
